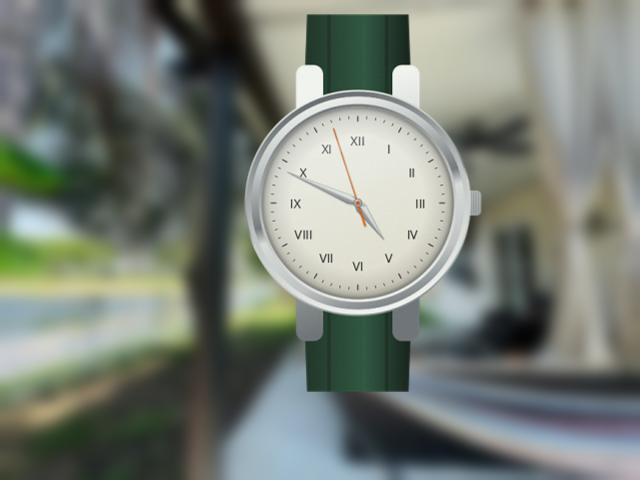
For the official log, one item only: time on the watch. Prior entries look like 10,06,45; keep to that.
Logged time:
4,48,57
